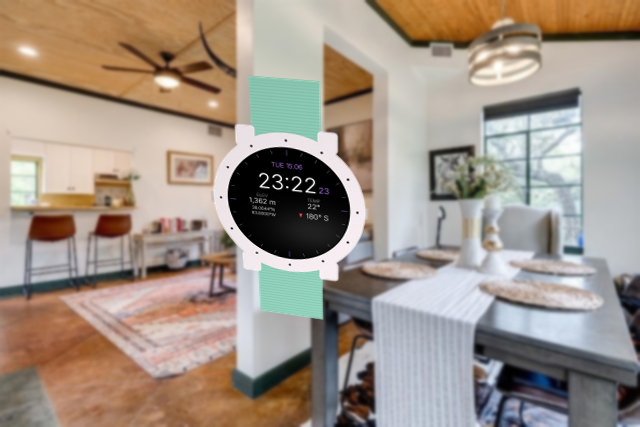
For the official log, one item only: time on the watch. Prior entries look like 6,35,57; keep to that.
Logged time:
23,22,23
